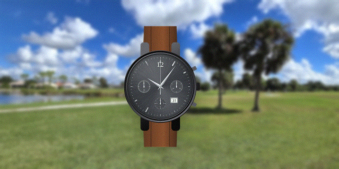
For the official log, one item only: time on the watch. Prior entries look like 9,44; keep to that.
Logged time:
10,06
